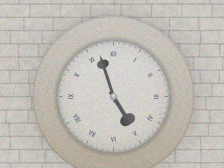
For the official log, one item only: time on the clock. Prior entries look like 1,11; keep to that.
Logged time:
4,57
